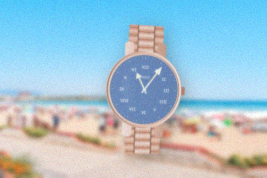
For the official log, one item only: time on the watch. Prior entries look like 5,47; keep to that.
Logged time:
11,06
